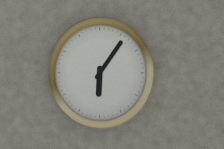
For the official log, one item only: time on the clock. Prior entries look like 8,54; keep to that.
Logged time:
6,06
